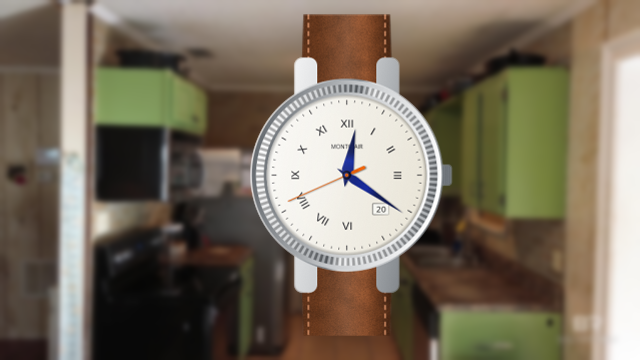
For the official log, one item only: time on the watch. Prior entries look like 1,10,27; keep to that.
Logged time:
12,20,41
